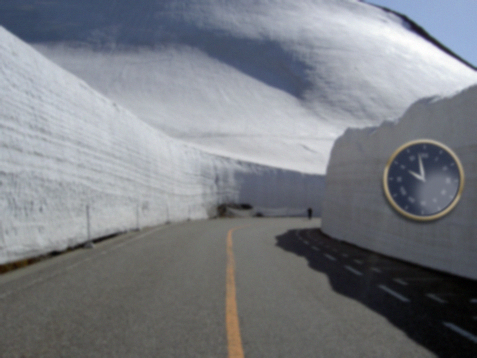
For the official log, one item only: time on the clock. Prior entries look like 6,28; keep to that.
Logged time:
9,58
